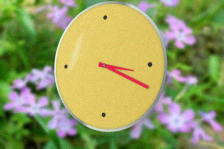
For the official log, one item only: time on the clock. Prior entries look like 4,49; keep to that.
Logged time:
3,19
